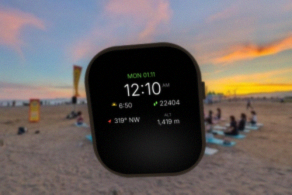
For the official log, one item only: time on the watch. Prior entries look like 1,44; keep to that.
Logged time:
12,10
